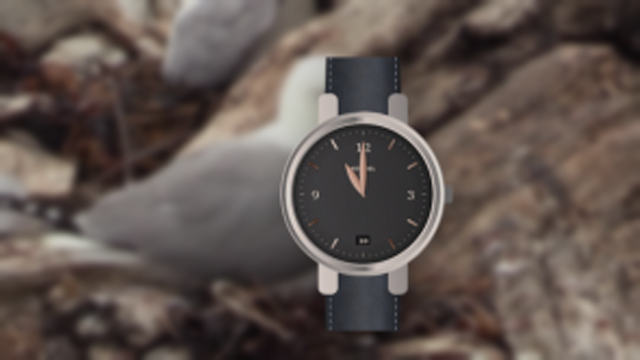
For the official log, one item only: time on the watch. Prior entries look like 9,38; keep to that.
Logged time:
11,00
